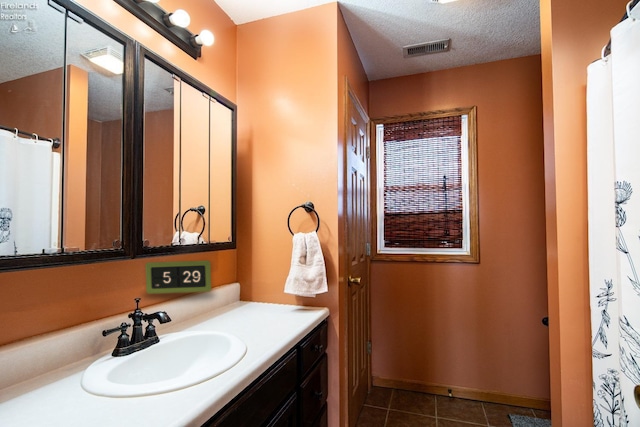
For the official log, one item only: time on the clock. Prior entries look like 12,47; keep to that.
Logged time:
5,29
